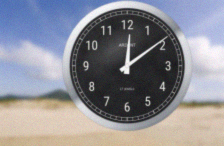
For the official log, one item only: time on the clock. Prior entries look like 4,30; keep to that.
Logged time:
12,09
